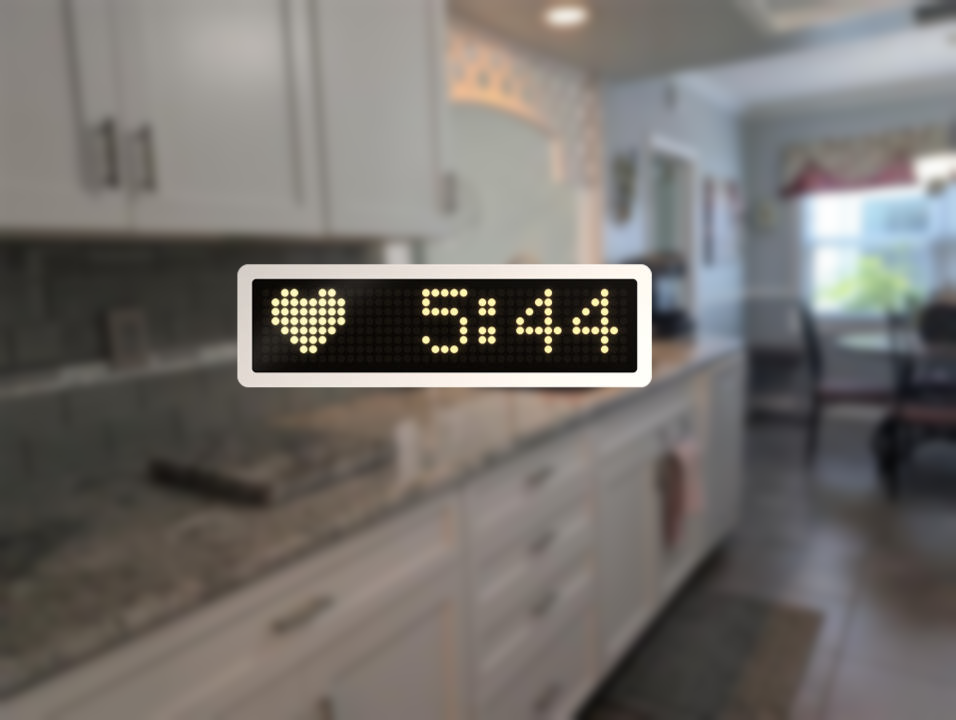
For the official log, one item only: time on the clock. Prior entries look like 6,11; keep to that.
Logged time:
5,44
